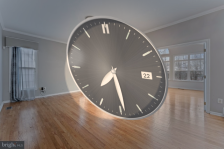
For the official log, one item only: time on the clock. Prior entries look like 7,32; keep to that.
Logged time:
7,29
